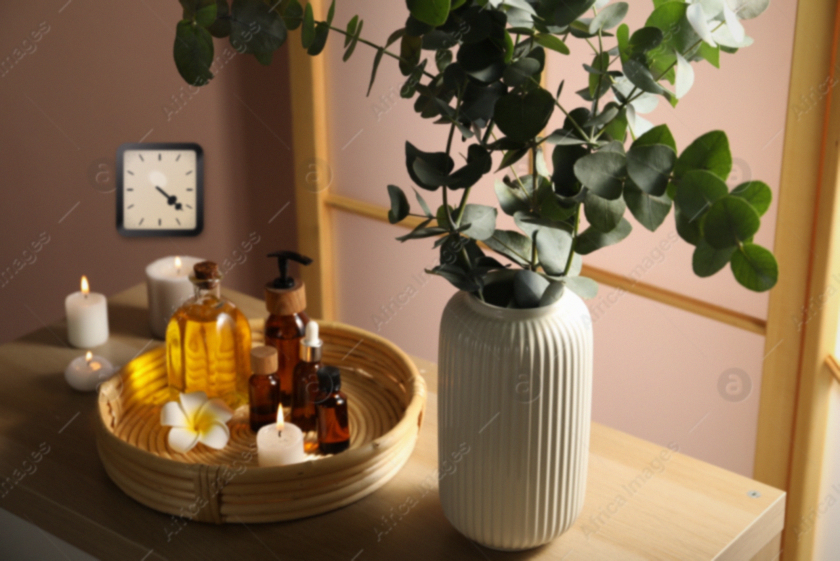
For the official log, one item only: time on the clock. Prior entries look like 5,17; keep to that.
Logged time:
4,22
